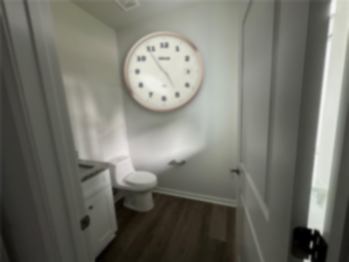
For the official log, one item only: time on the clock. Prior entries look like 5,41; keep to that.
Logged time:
4,54
